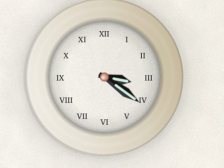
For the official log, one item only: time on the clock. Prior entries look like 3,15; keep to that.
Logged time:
3,21
